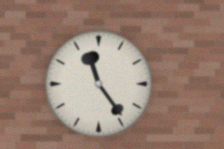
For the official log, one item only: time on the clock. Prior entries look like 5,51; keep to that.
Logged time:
11,24
